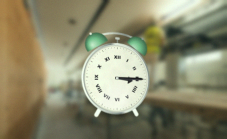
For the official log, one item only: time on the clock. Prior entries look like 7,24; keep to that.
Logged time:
3,15
